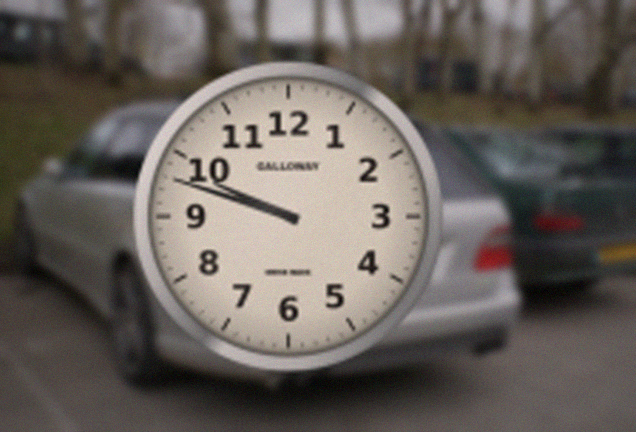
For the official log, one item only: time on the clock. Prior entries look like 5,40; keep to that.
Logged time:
9,48
